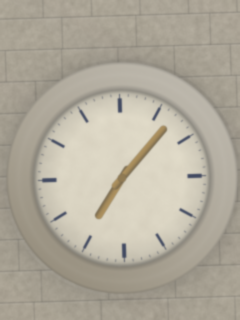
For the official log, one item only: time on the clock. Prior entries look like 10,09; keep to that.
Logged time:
7,07
